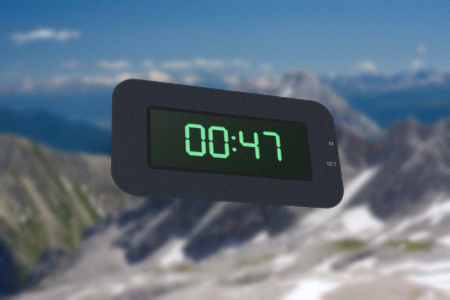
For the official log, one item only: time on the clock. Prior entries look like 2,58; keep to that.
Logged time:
0,47
